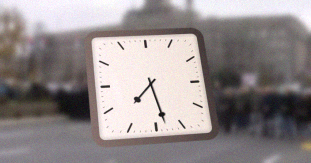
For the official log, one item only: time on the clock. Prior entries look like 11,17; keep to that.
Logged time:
7,28
